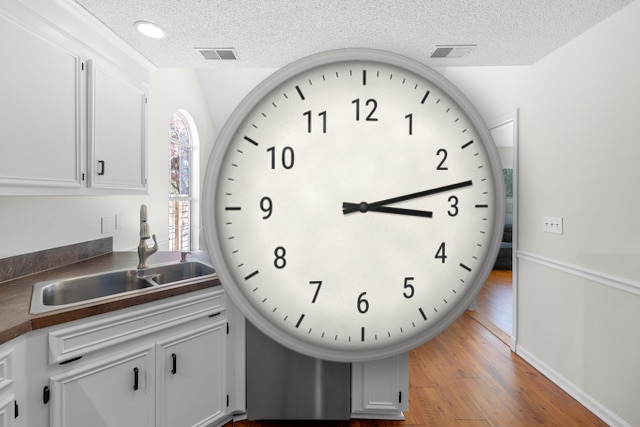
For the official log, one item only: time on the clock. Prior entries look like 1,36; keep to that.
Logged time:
3,13
